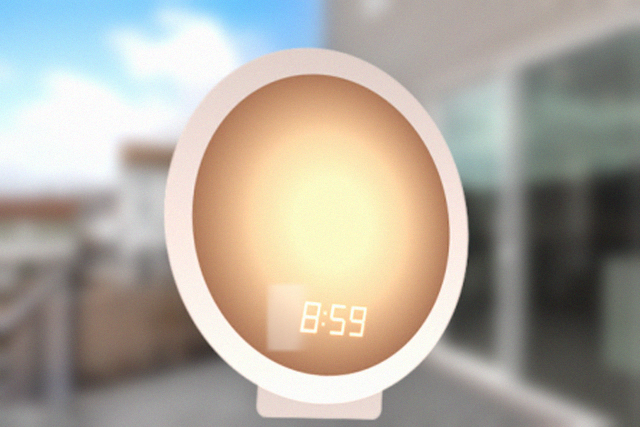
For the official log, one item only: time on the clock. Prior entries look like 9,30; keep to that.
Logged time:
8,59
